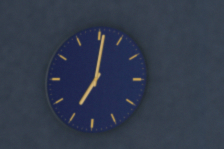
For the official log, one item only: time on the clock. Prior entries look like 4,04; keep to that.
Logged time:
7,01
